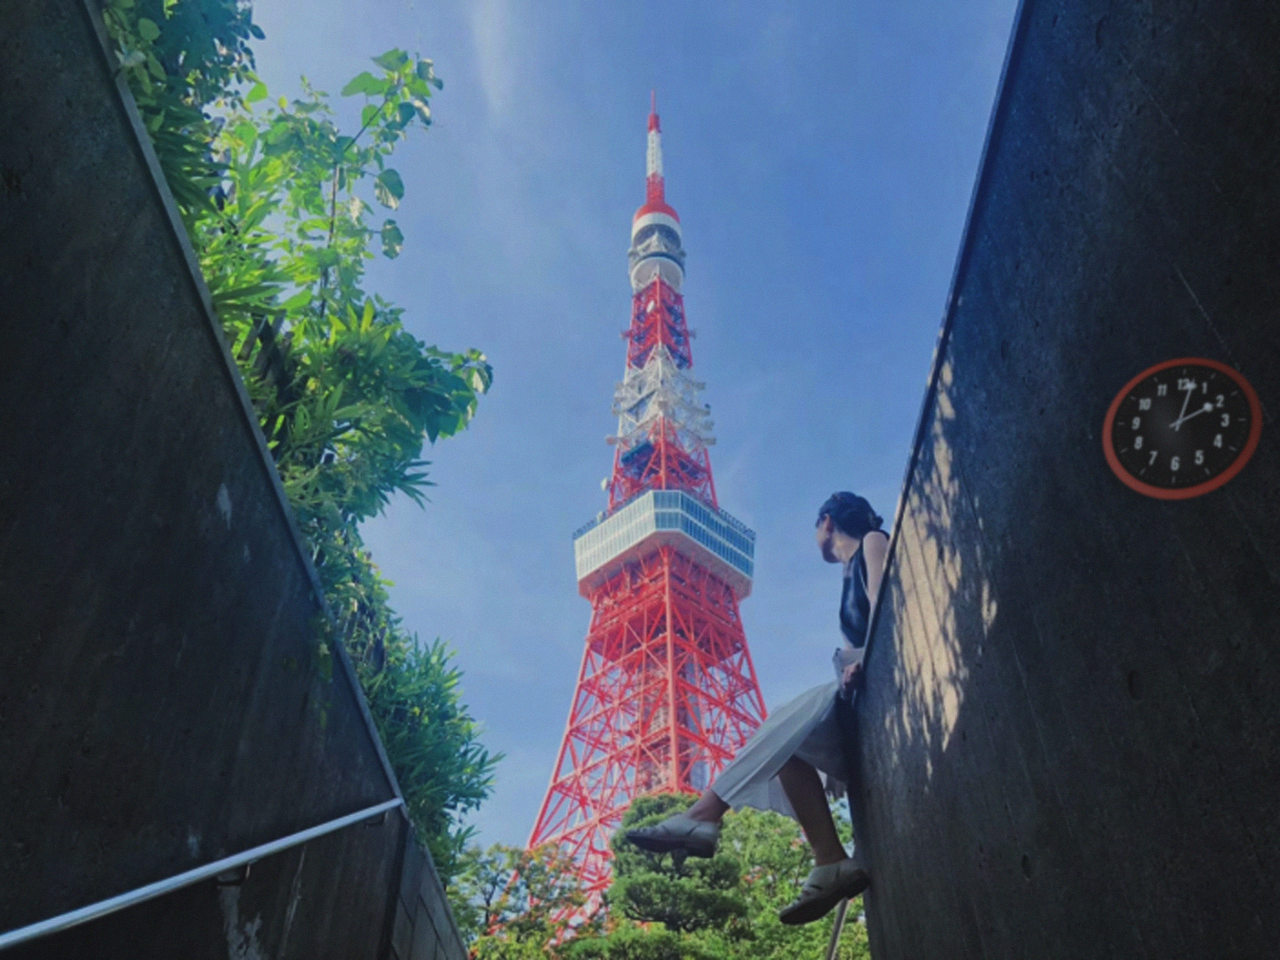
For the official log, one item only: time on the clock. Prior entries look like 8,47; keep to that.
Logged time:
2,02
